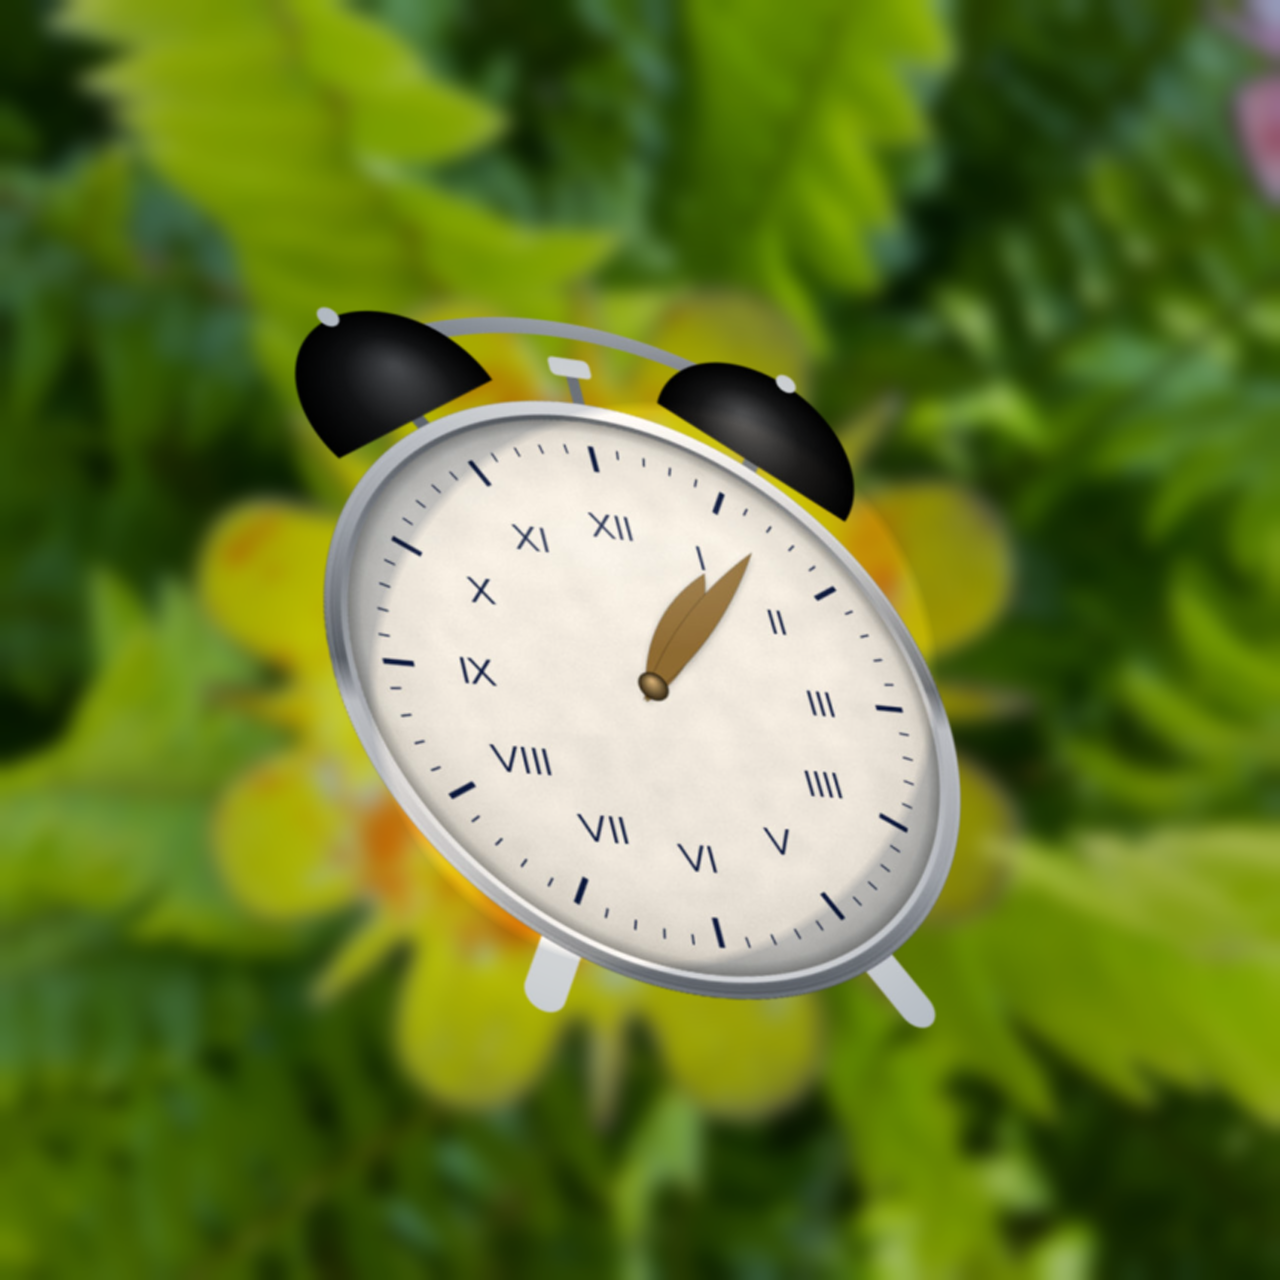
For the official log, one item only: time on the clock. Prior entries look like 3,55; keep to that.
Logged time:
1,07
